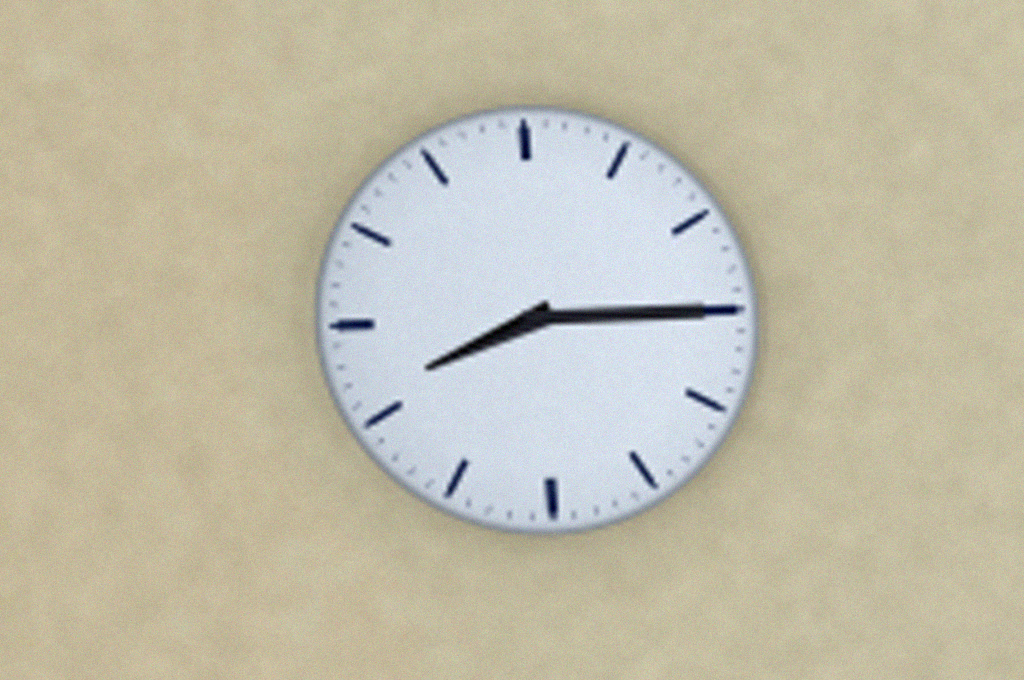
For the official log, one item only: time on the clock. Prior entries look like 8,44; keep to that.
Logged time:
8,15
